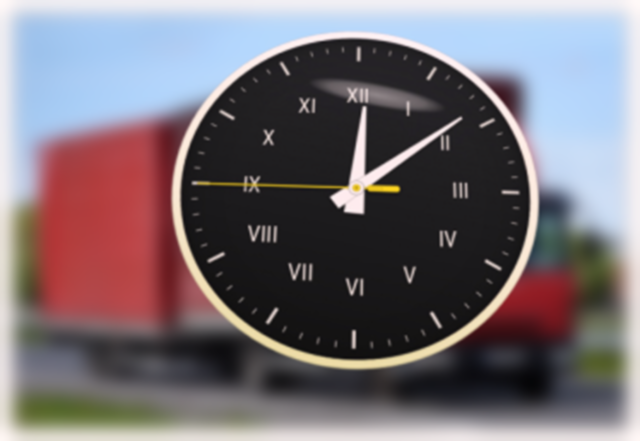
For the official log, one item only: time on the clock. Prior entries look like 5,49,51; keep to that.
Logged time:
12,08,45
